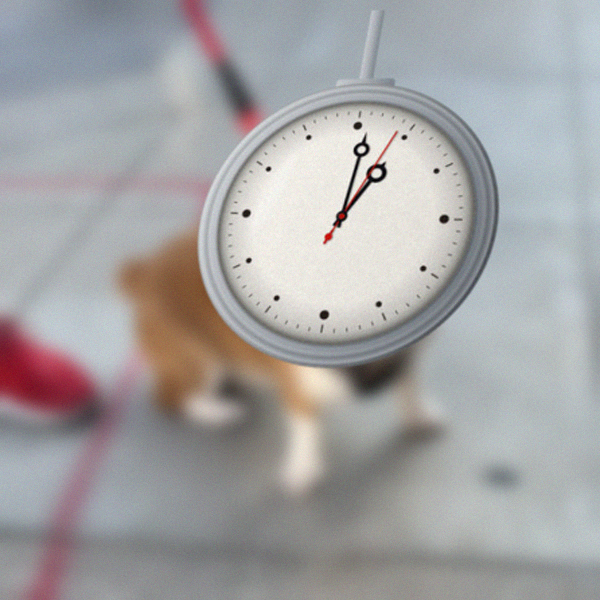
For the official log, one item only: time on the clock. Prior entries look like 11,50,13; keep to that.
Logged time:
1,01,04
